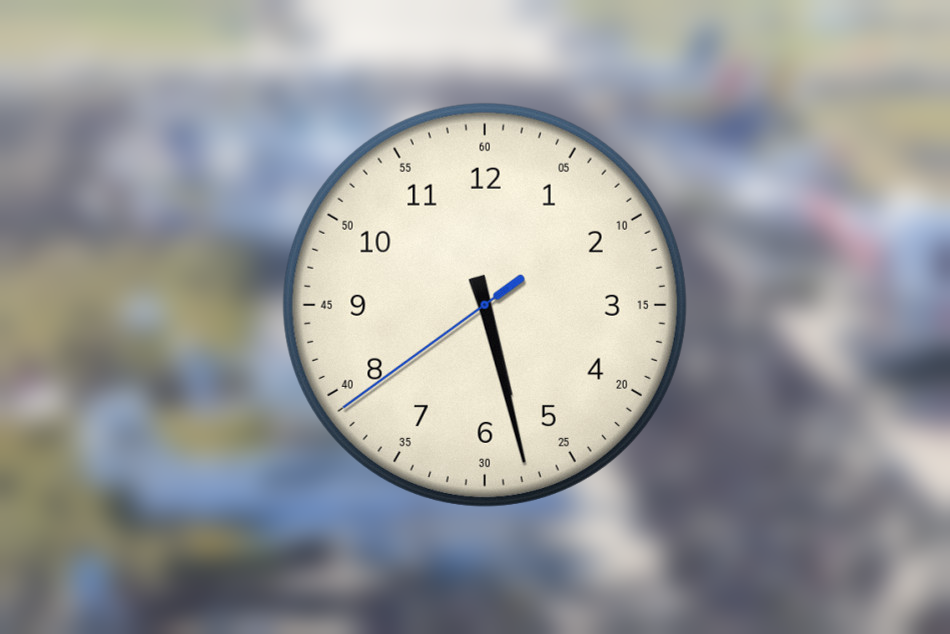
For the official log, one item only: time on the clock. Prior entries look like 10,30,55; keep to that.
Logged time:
5,27,39
